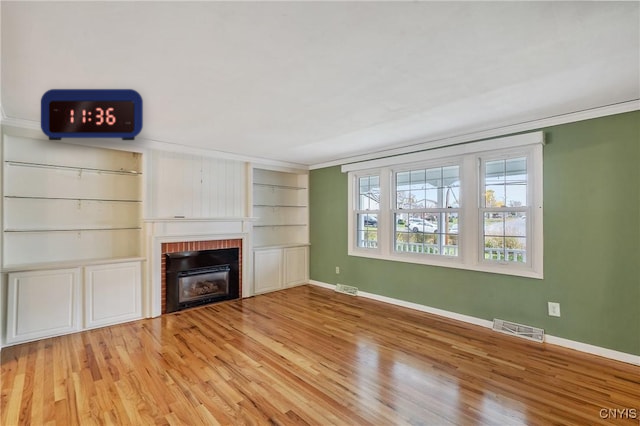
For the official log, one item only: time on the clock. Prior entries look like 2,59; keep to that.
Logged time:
11,36
